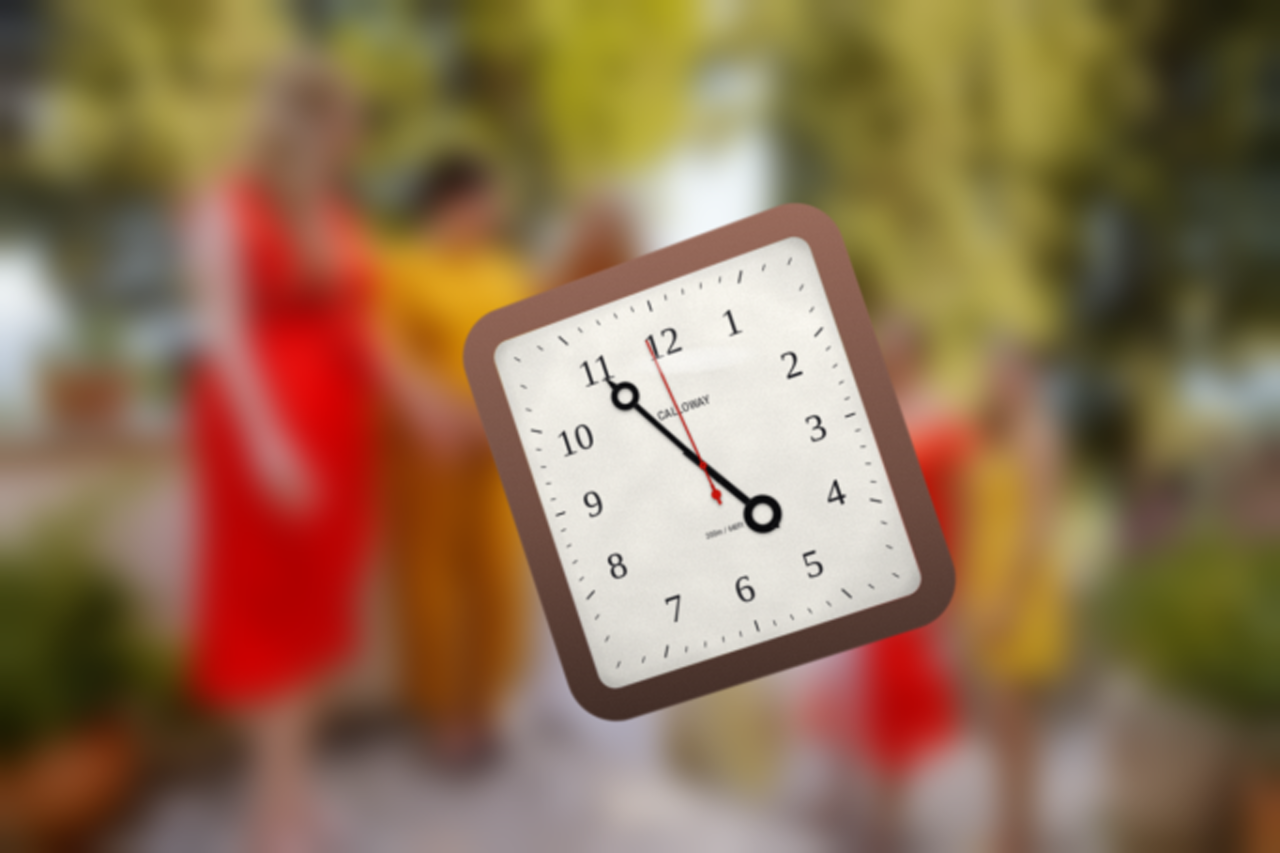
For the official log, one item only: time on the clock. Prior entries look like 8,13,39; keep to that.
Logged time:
4,54,59
